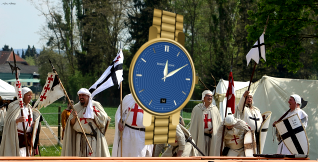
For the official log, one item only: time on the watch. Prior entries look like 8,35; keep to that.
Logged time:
12,10
